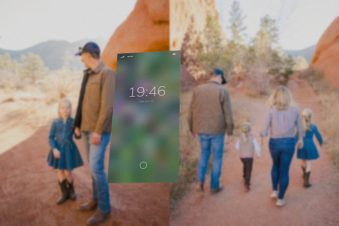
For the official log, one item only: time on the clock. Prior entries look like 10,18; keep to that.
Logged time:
19,46
